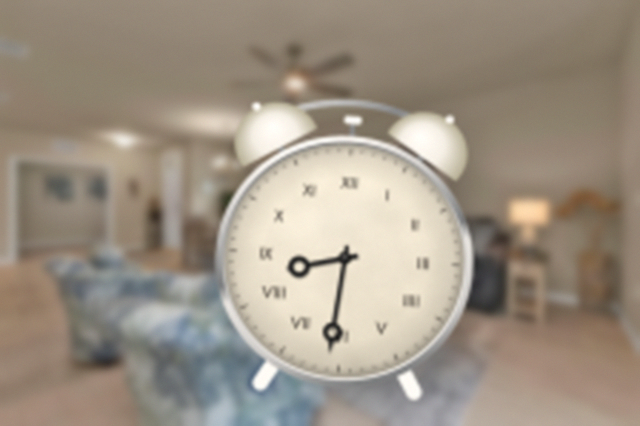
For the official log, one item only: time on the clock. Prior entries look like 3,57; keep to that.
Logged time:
8,31
